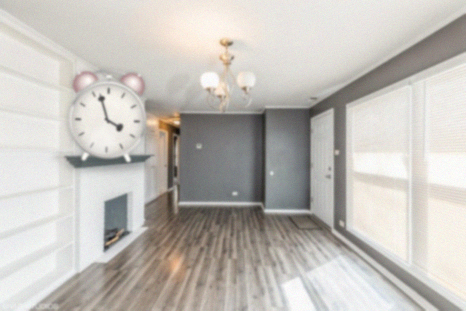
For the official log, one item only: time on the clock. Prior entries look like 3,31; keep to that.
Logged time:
3,57
